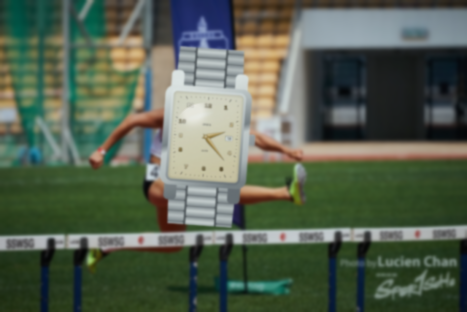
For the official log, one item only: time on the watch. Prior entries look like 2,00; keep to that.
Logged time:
2,23
